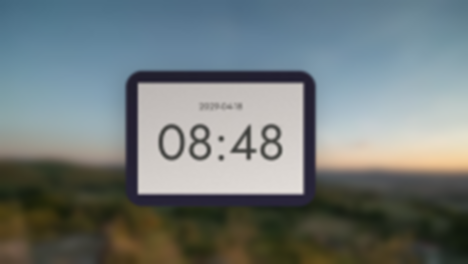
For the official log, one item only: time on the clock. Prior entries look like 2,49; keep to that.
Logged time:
8,48
